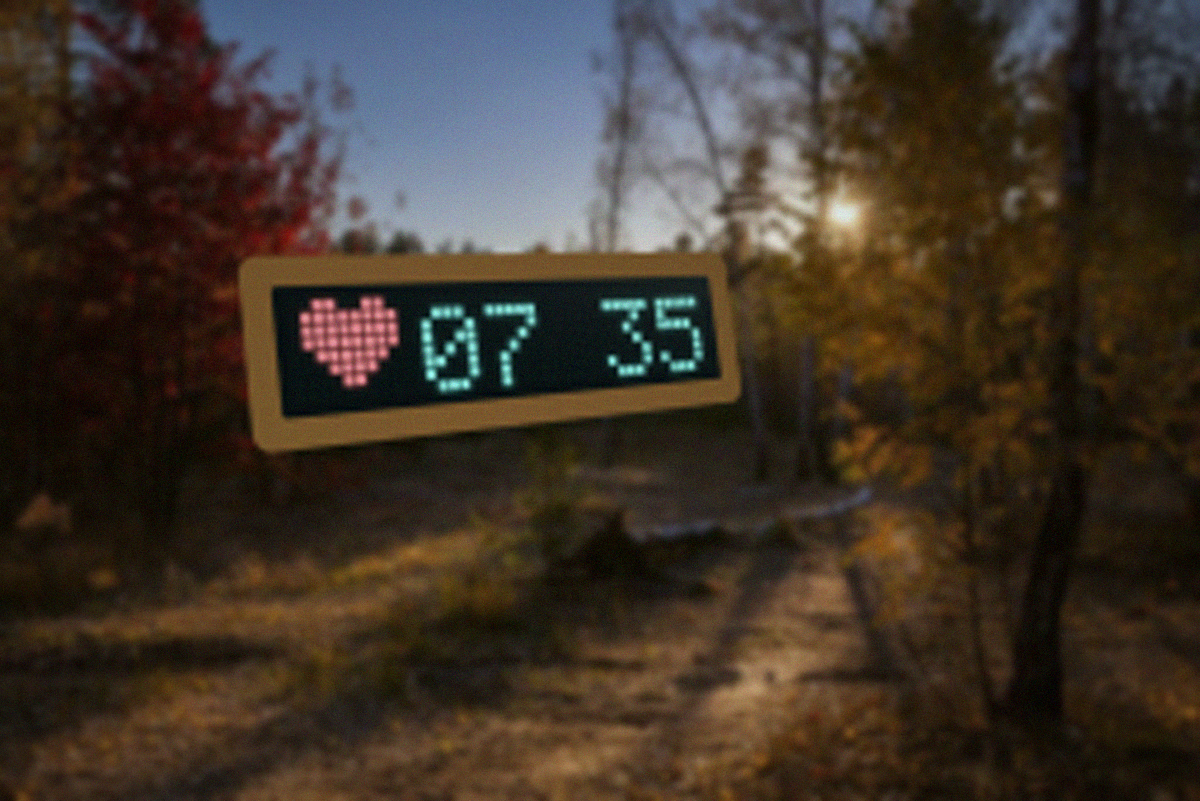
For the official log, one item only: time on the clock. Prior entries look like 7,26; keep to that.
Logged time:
7,35
